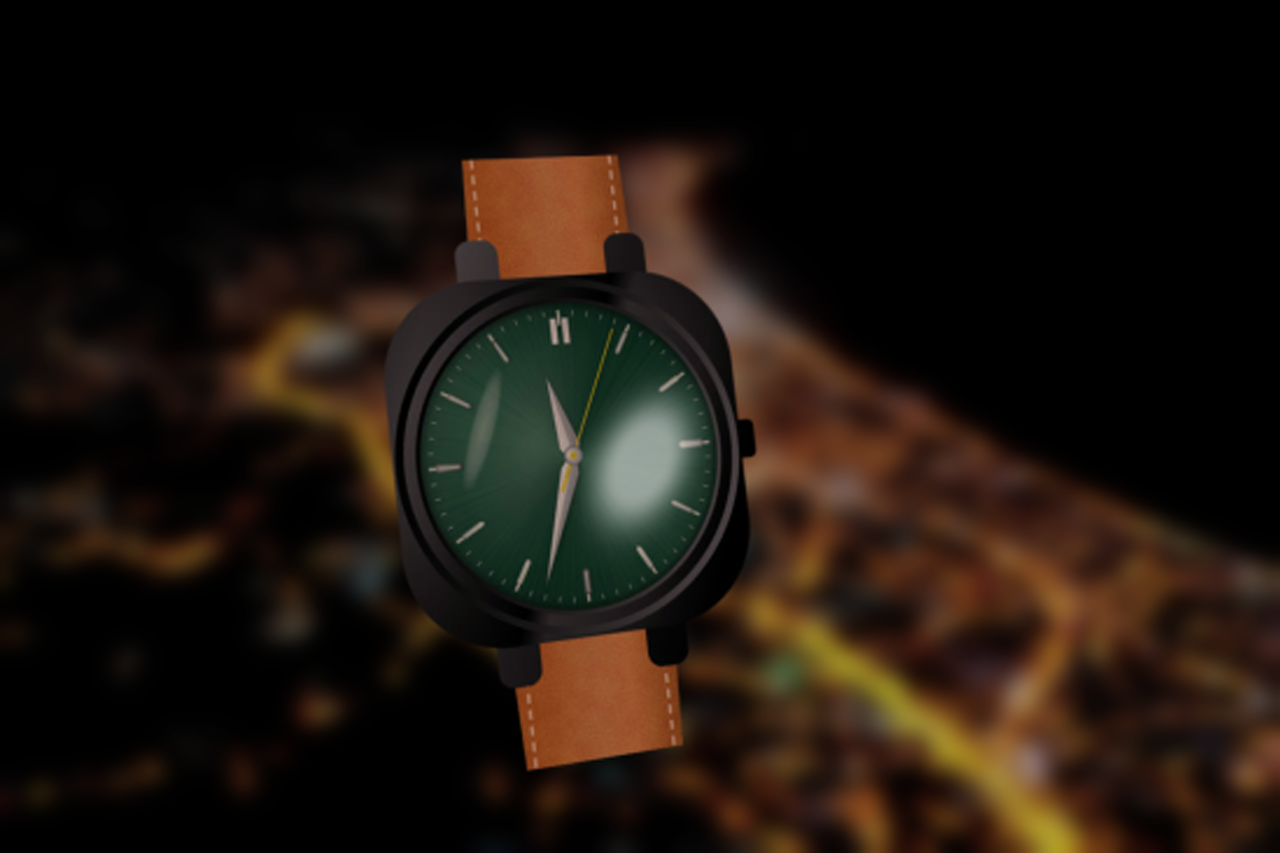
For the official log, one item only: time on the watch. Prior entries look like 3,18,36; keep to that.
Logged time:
11,33,04
